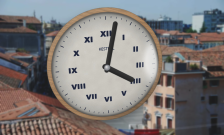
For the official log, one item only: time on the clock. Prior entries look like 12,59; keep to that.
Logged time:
4,02
